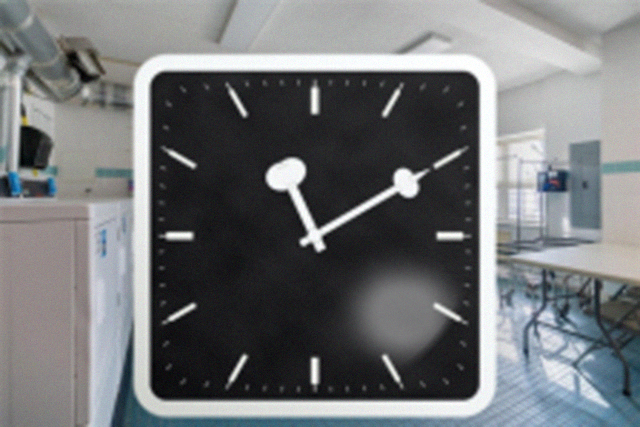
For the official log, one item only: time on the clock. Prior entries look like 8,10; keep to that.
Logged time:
11,10
